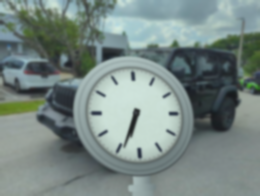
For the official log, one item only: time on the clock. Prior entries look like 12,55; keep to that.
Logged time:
6,34
